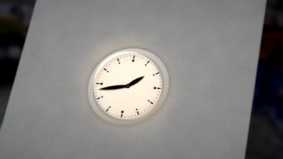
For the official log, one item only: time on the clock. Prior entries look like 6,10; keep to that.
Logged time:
1,43
